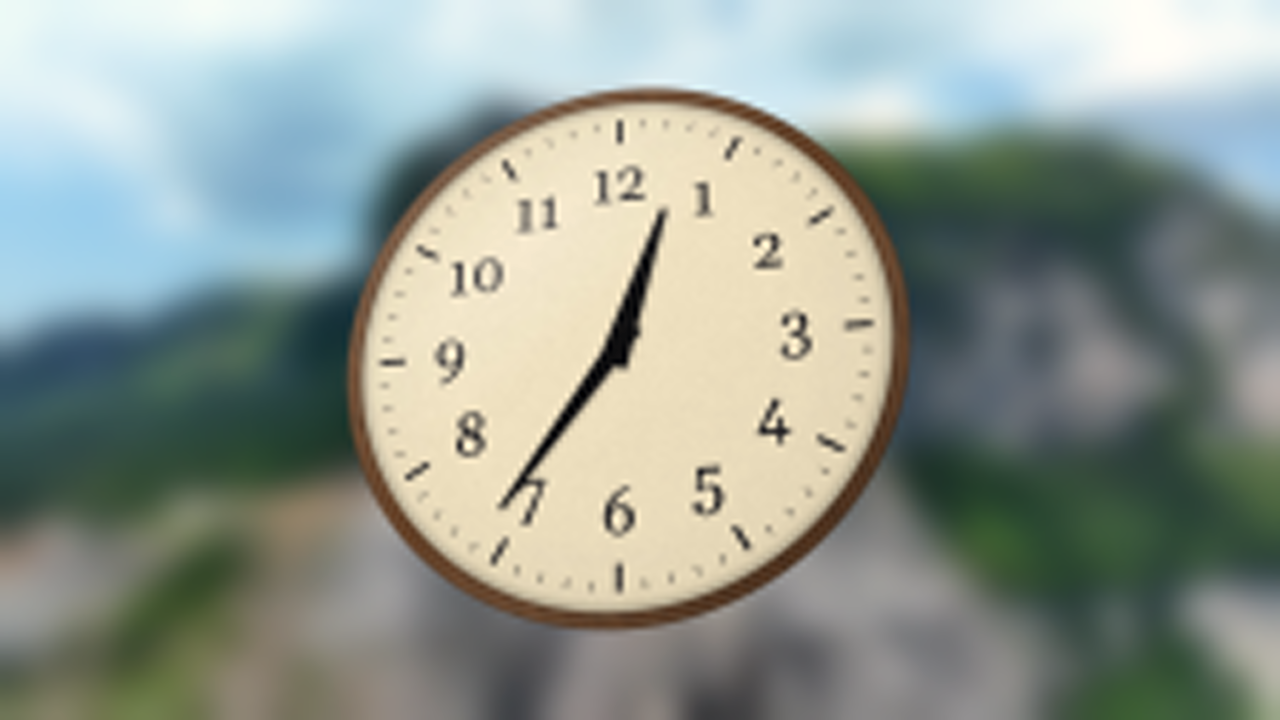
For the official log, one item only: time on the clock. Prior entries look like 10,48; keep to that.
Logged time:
12,36
